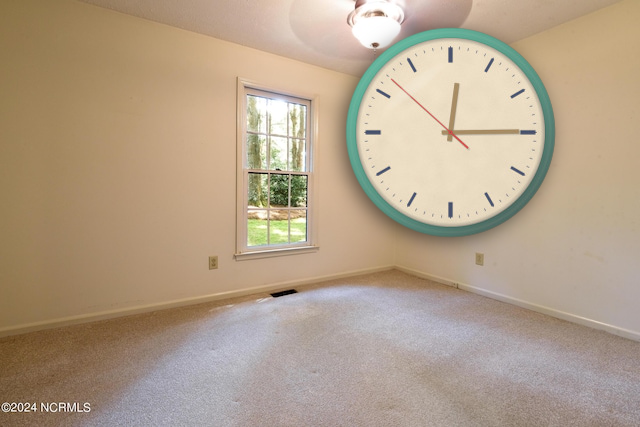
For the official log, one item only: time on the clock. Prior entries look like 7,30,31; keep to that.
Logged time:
12,14,52
